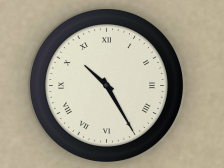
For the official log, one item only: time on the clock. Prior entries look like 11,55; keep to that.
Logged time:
10,25
